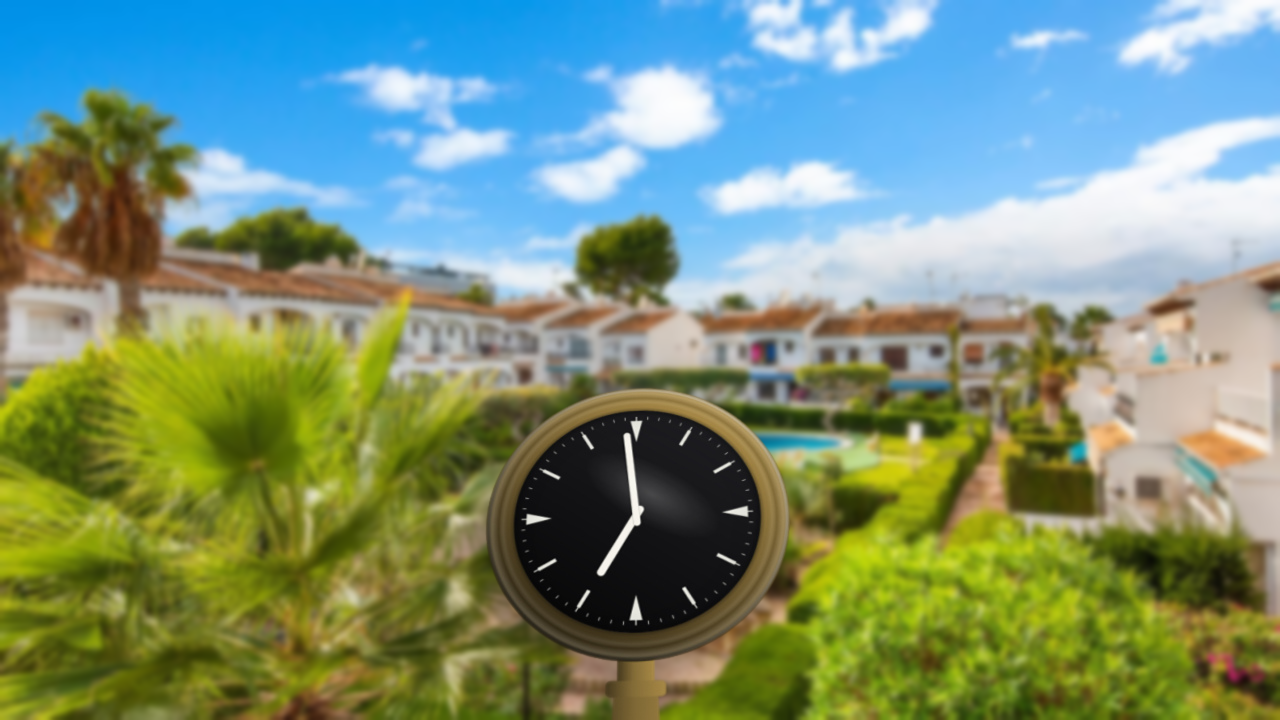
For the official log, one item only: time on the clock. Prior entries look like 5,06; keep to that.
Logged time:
6,59
